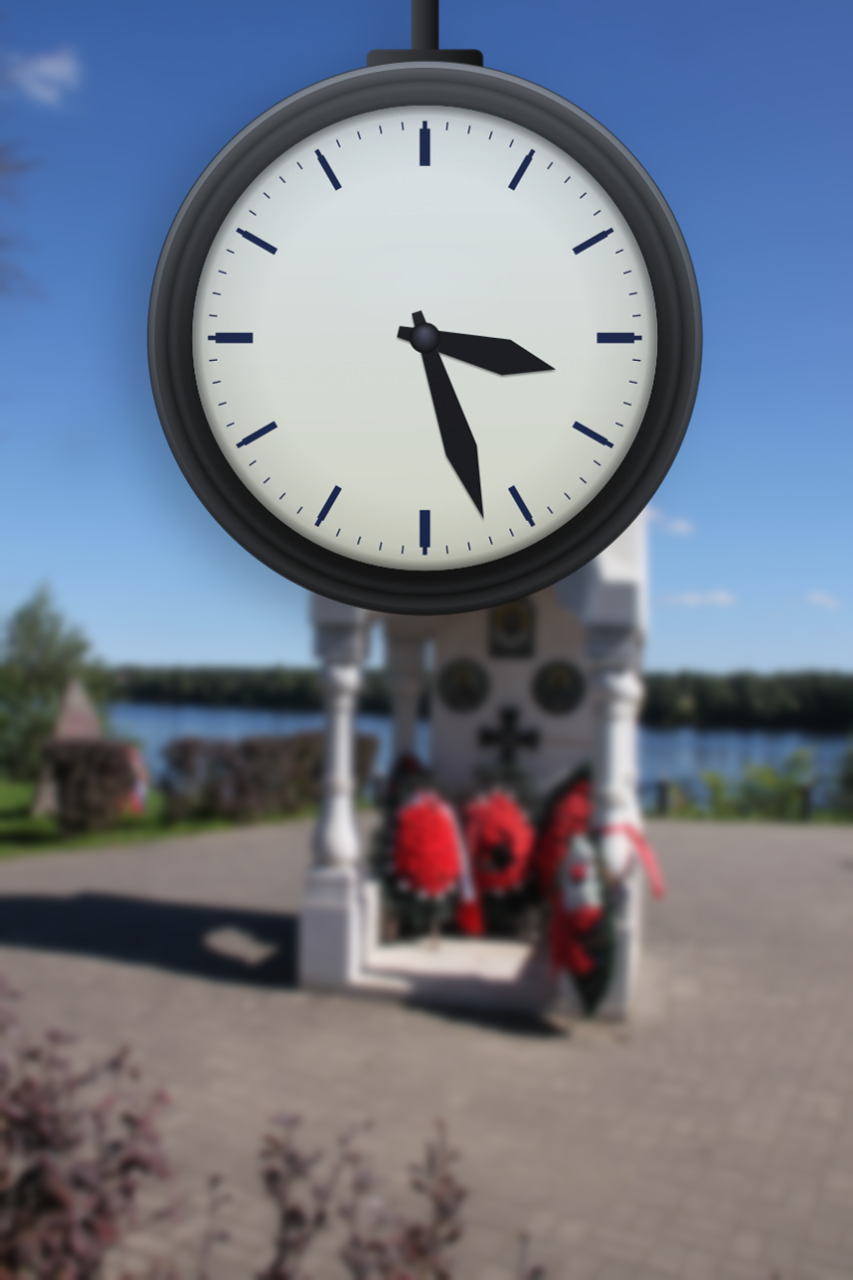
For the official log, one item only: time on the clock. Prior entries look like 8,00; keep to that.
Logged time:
3,27
